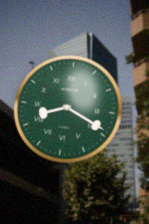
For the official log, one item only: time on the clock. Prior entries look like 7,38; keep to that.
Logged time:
8,19
